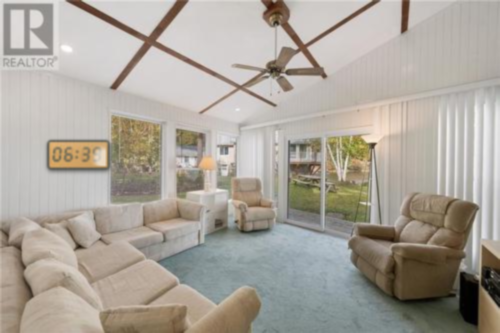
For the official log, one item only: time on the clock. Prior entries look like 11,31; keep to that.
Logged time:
6,39
